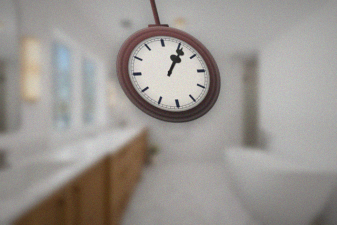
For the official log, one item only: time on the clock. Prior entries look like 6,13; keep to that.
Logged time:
1,06
